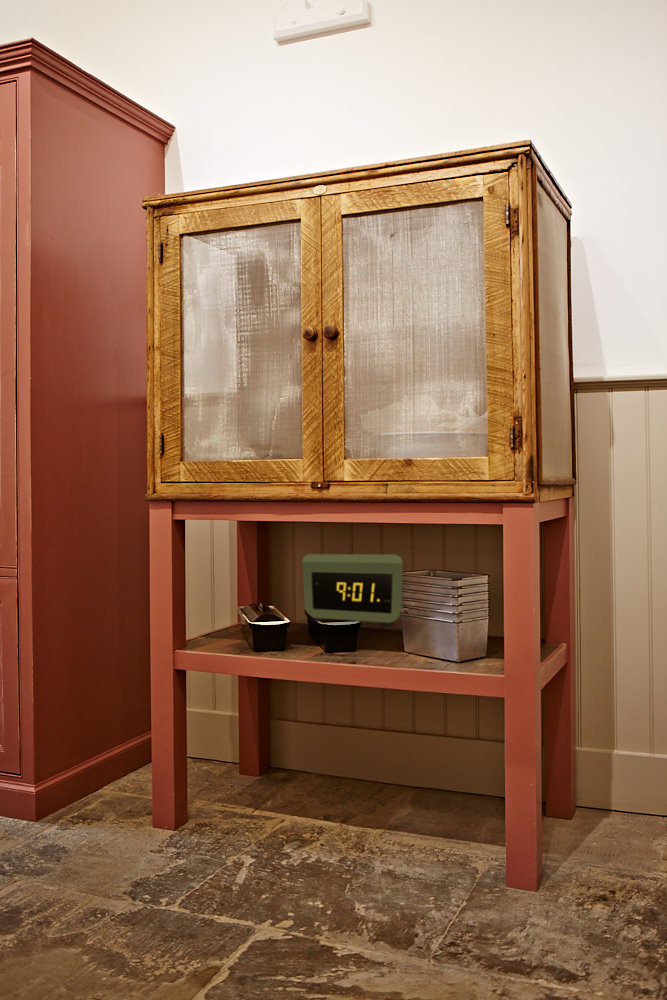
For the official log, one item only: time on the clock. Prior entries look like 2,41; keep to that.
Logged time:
9,01
